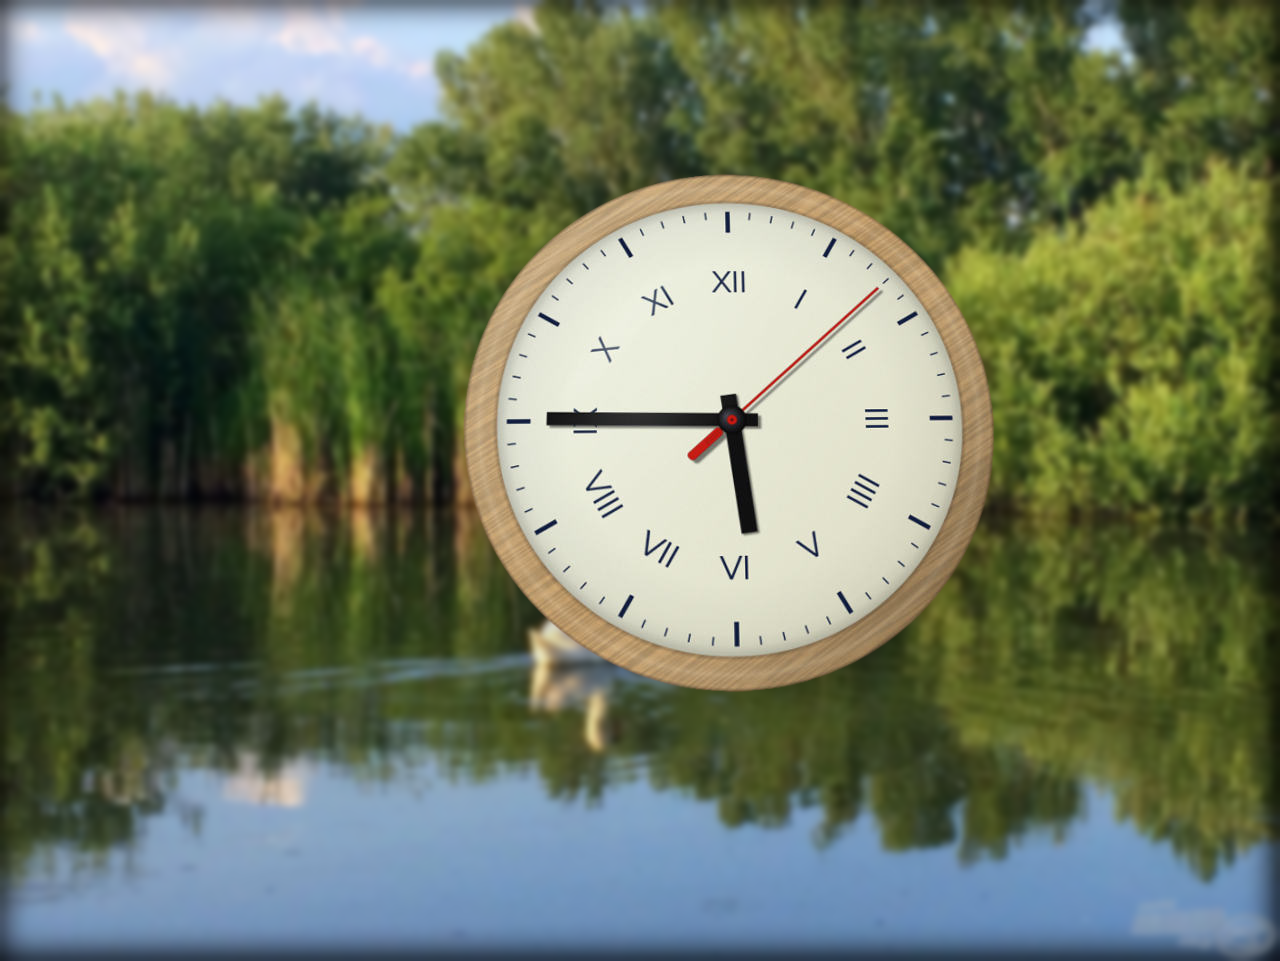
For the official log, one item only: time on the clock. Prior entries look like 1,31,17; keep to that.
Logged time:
5,45,08
